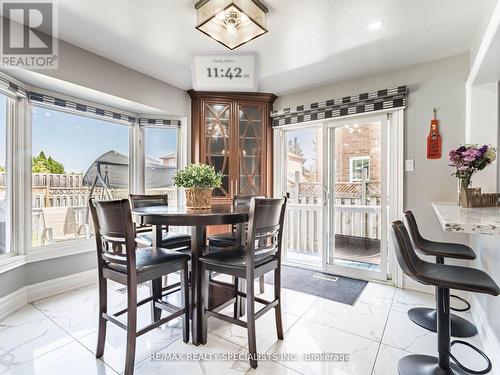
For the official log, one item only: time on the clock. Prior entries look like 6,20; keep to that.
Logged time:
11,42
